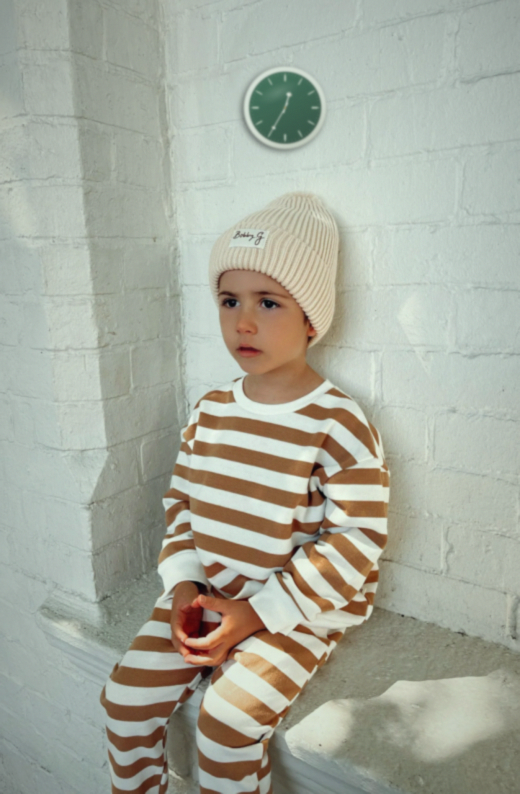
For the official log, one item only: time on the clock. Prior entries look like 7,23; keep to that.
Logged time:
12,35
